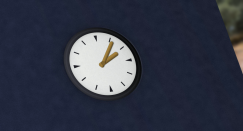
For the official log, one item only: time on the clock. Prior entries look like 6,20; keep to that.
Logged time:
2,06
